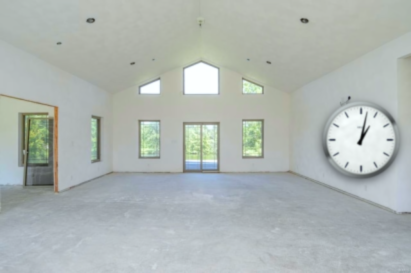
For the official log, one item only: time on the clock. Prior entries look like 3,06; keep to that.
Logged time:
1,02
